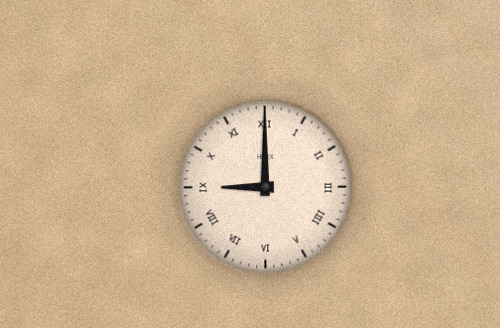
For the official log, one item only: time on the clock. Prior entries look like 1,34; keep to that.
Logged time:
9,00
